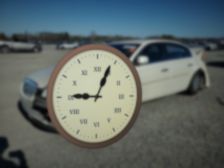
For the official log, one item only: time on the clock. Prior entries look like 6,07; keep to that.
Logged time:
9,04
